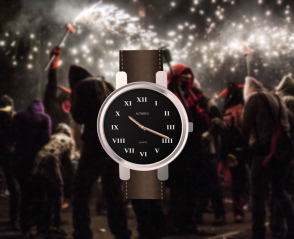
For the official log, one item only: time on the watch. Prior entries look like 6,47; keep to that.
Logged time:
10,19
